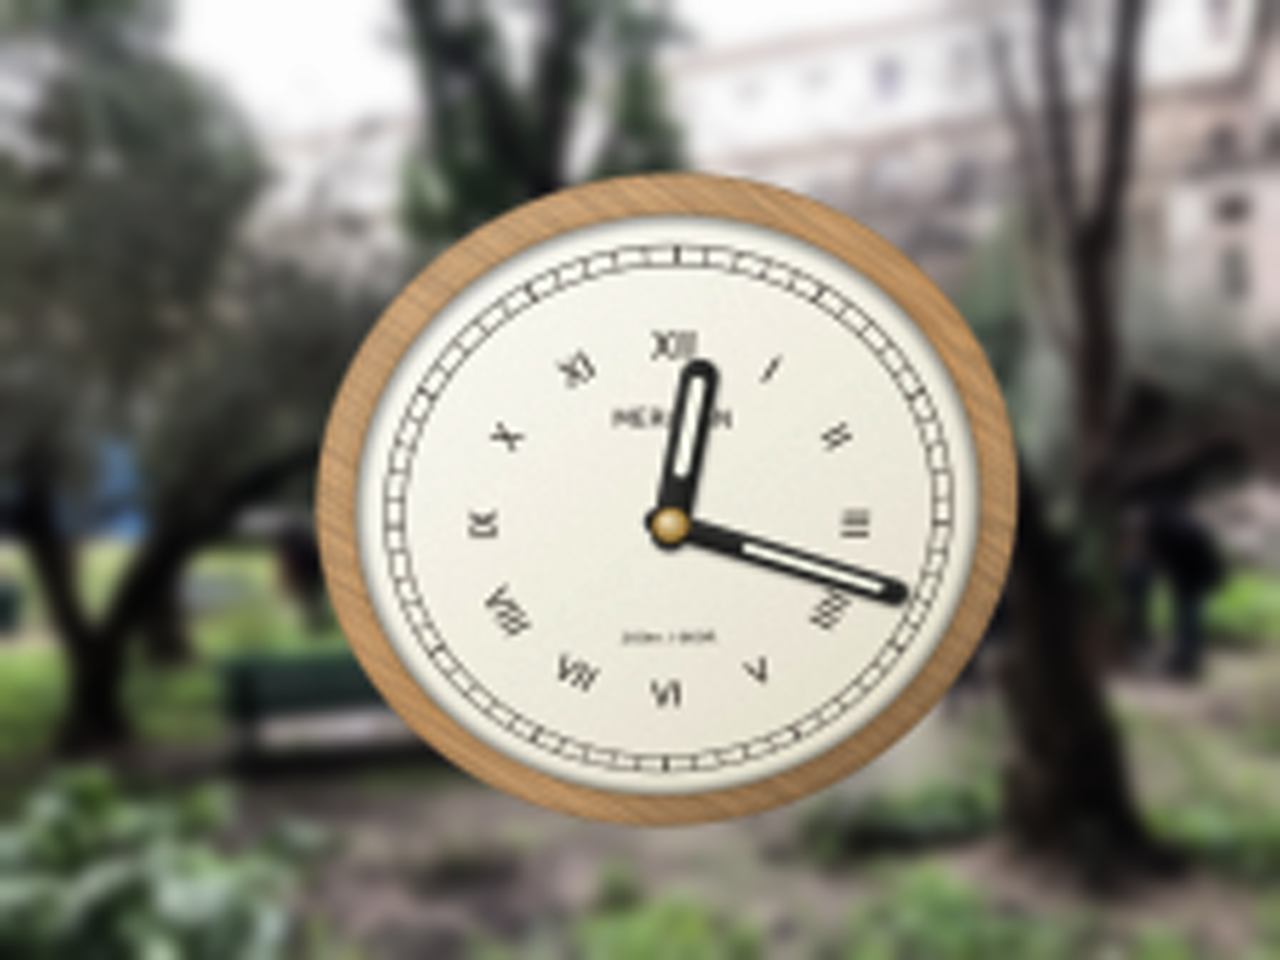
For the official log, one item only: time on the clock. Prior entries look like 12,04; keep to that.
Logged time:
12,18
